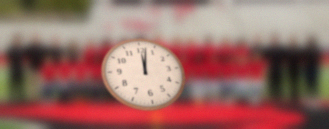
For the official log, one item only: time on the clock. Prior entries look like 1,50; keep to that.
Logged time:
12,02
